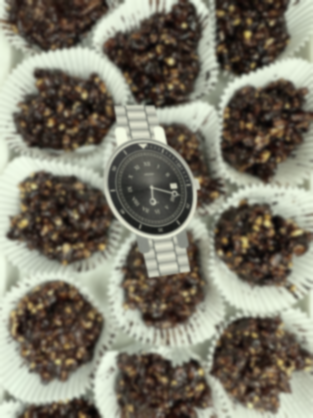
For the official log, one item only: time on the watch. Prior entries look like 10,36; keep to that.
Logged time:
6,18
